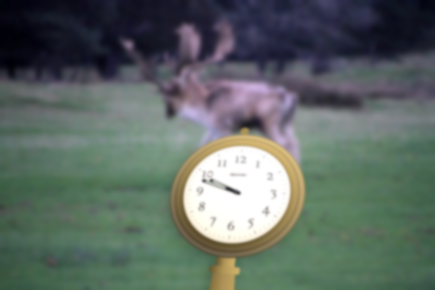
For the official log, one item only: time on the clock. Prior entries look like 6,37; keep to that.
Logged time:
9,48
